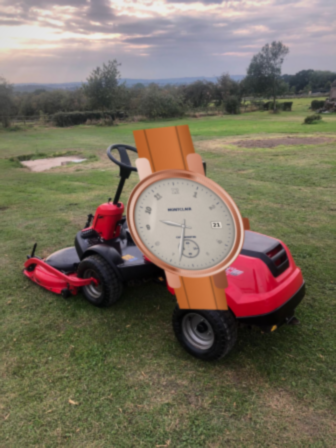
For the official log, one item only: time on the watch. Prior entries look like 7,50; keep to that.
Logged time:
9,33
